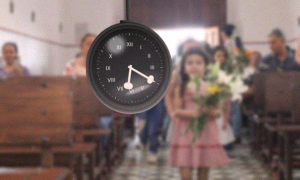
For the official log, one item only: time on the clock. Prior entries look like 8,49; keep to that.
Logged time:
6,20
